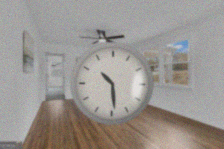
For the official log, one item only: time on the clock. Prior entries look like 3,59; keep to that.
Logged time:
10,29
